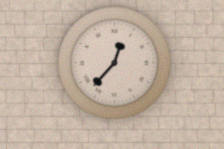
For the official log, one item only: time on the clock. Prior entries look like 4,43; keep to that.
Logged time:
12,37
